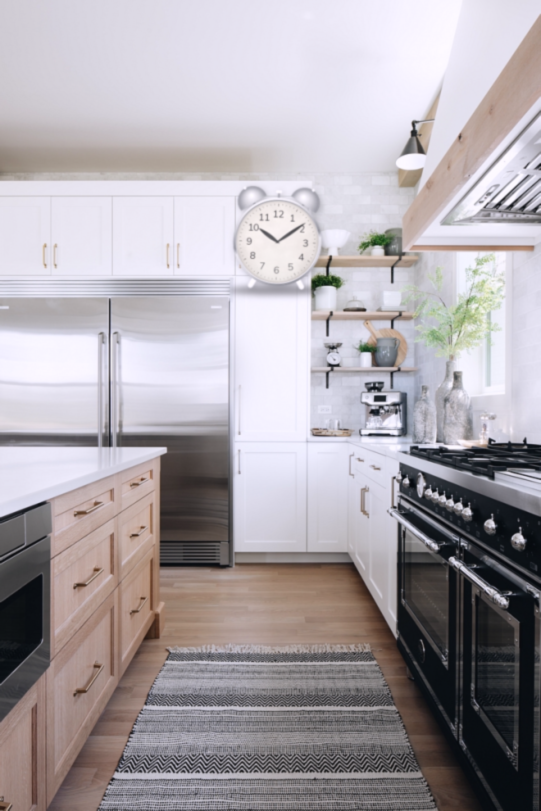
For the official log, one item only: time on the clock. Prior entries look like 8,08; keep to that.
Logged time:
10,09
